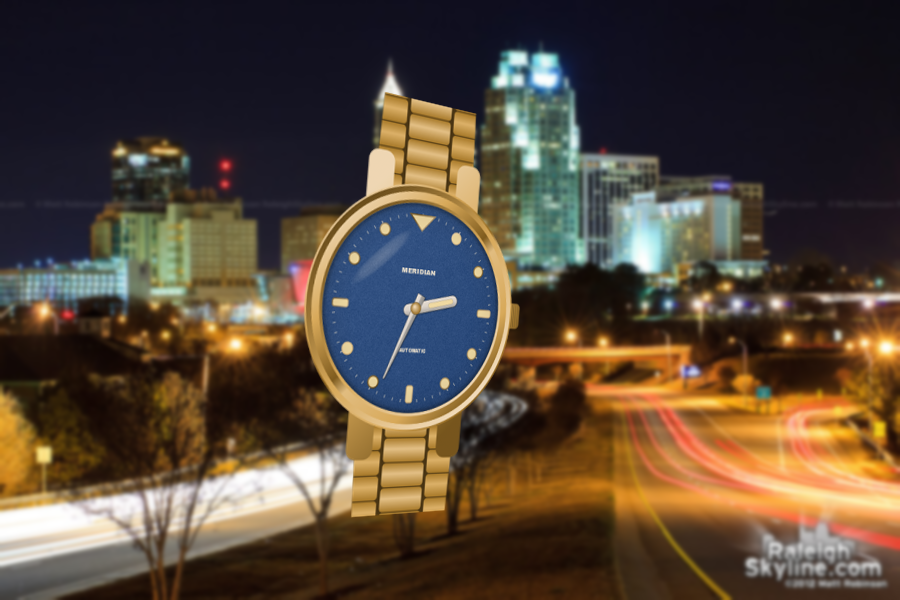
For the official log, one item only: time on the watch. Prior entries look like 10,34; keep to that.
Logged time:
2,34
